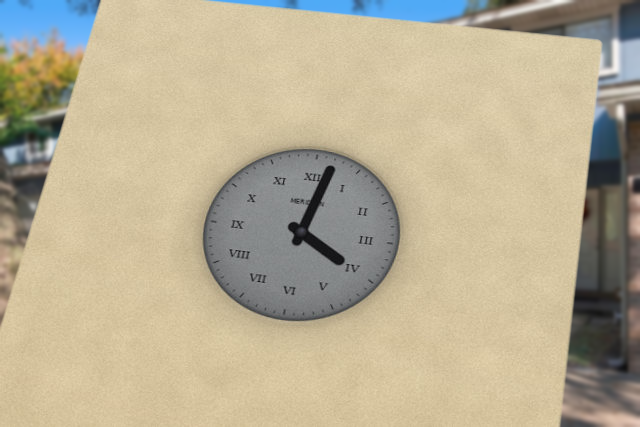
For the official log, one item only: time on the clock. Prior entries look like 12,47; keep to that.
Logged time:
4,02
